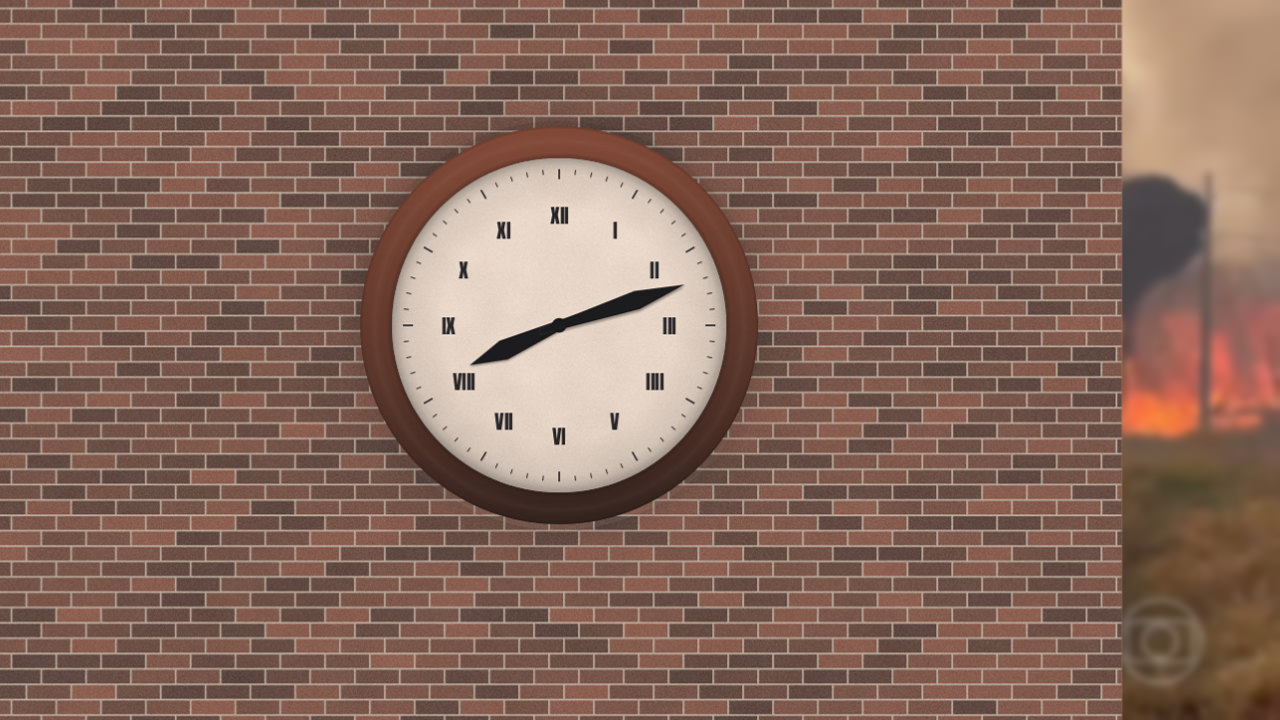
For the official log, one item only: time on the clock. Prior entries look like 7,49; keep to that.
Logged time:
8,12
